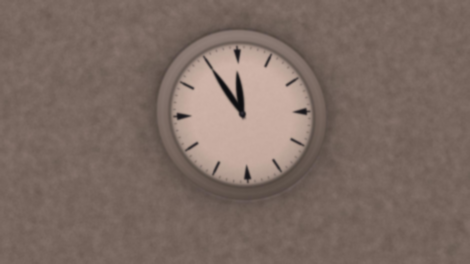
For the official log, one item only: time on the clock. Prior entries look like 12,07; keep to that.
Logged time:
11,55
